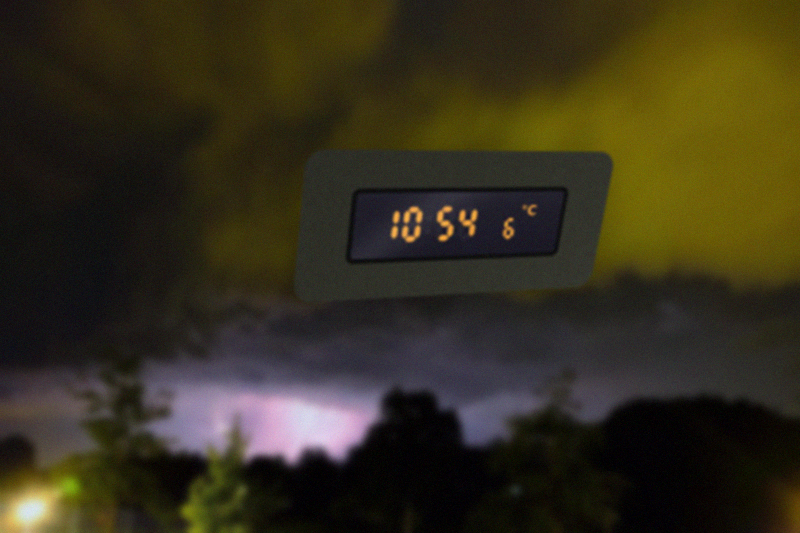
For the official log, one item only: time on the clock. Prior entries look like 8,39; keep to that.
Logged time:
10,54
